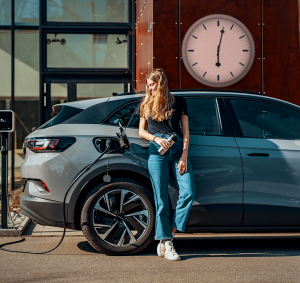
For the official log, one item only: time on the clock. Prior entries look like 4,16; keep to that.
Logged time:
6,02
